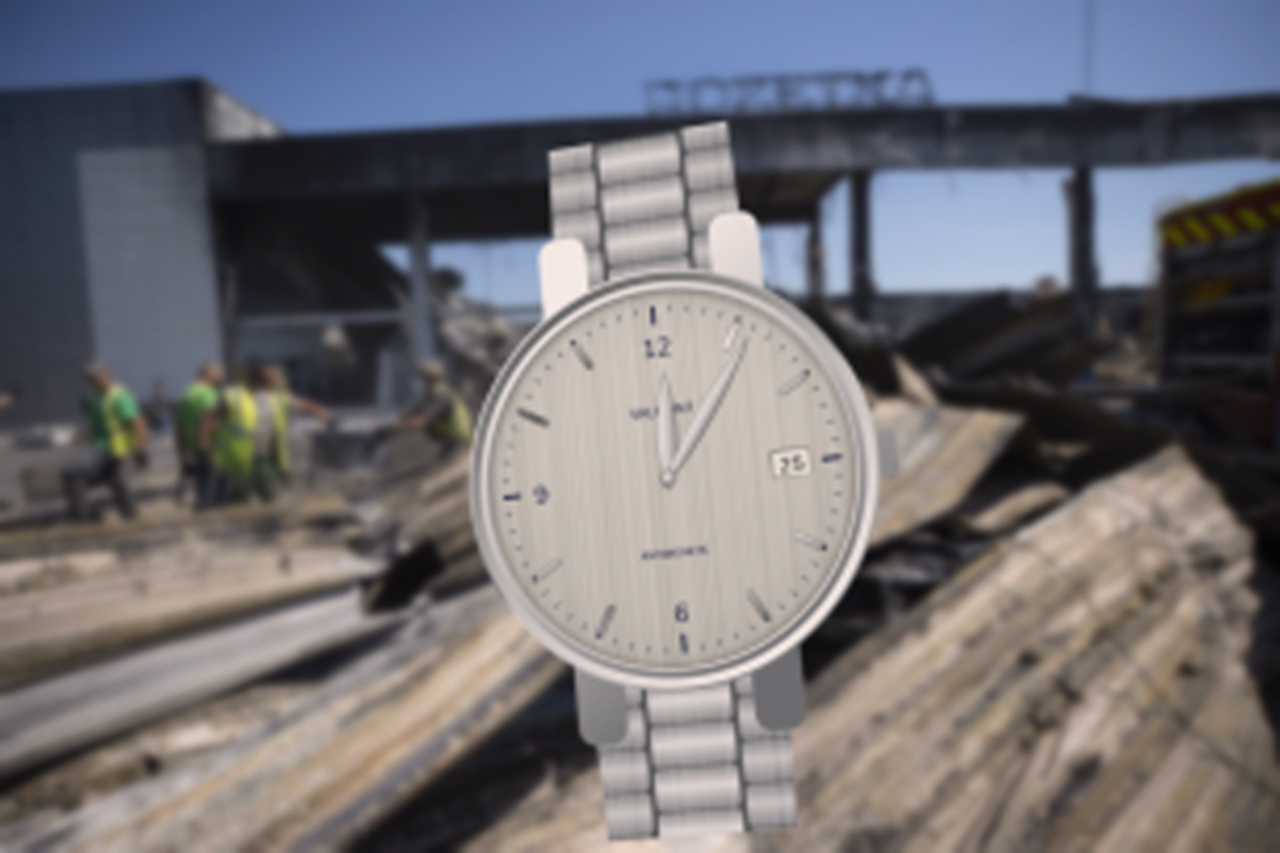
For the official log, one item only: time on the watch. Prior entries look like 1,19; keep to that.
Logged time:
12,06
